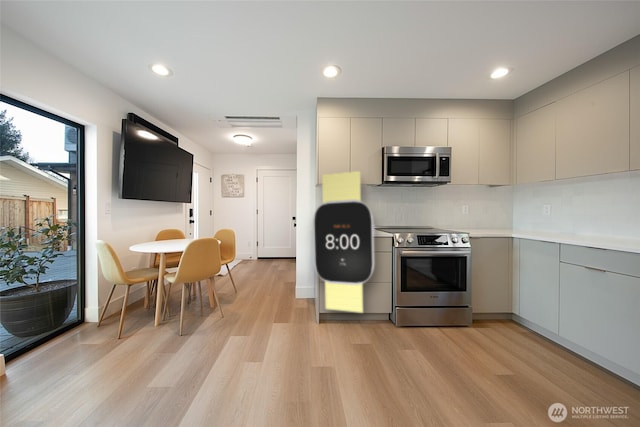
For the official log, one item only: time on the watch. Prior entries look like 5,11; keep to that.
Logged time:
8,00
